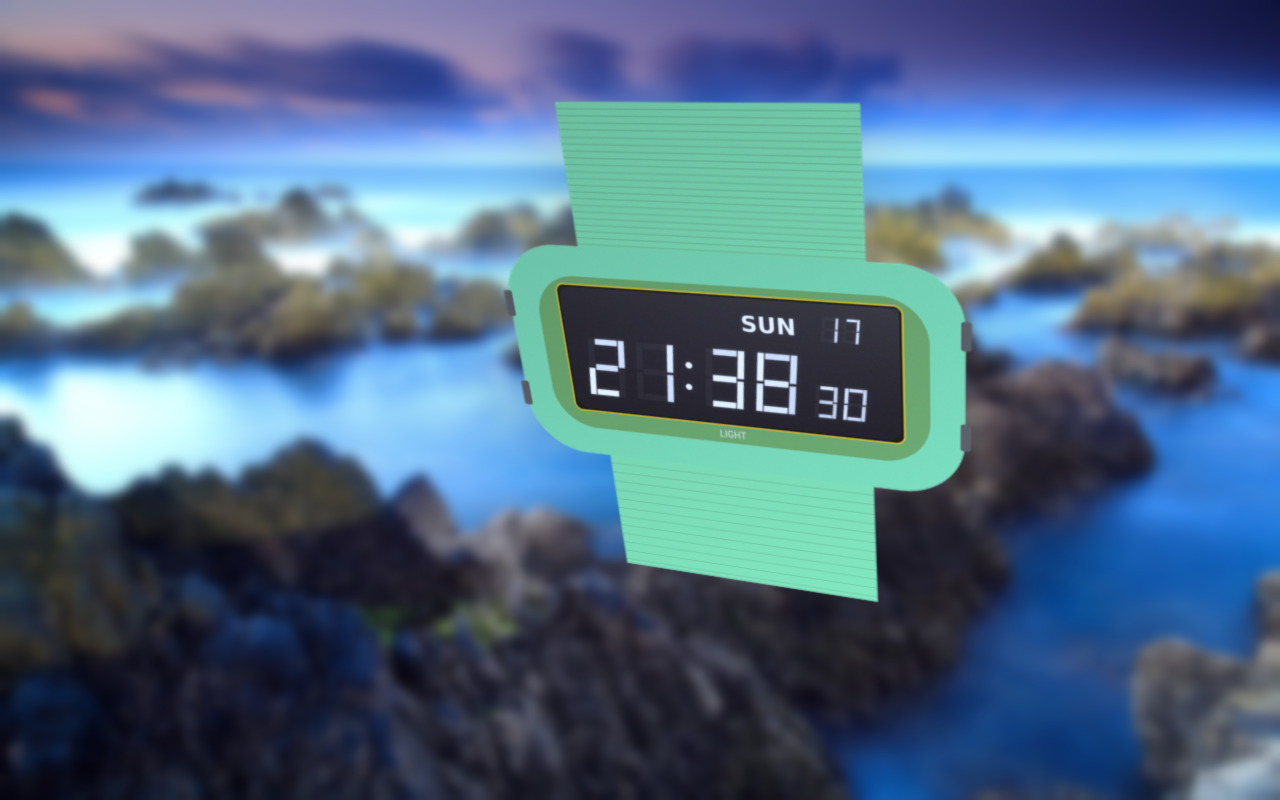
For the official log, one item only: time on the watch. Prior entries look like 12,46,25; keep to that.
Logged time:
21,38,30
